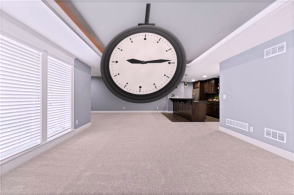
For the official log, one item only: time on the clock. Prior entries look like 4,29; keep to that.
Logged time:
9,14
